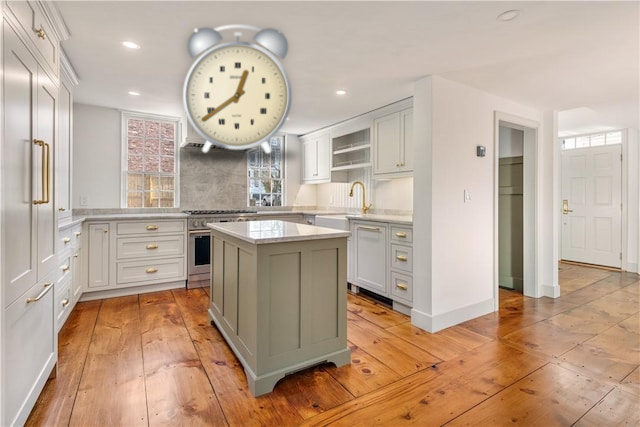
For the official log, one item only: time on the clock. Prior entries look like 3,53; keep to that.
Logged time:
12,39
